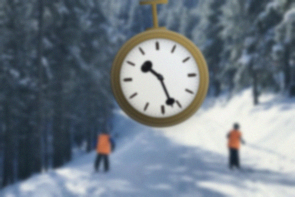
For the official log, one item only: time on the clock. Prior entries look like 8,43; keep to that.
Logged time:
10,27
